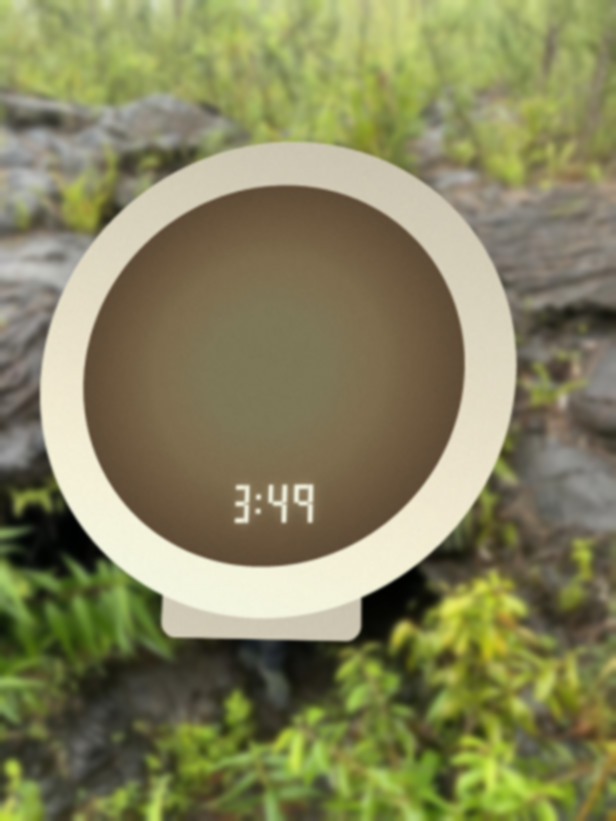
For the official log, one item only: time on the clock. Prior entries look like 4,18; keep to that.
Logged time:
3,49
